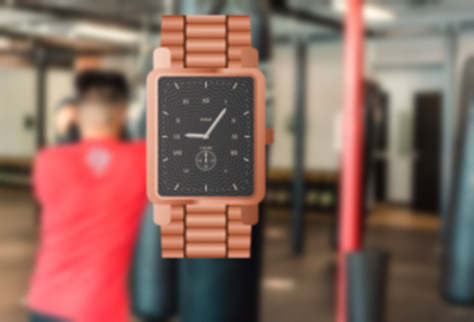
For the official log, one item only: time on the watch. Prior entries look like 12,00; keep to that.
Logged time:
9,06
